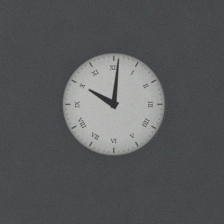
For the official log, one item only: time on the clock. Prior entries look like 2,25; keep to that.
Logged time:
10,01
